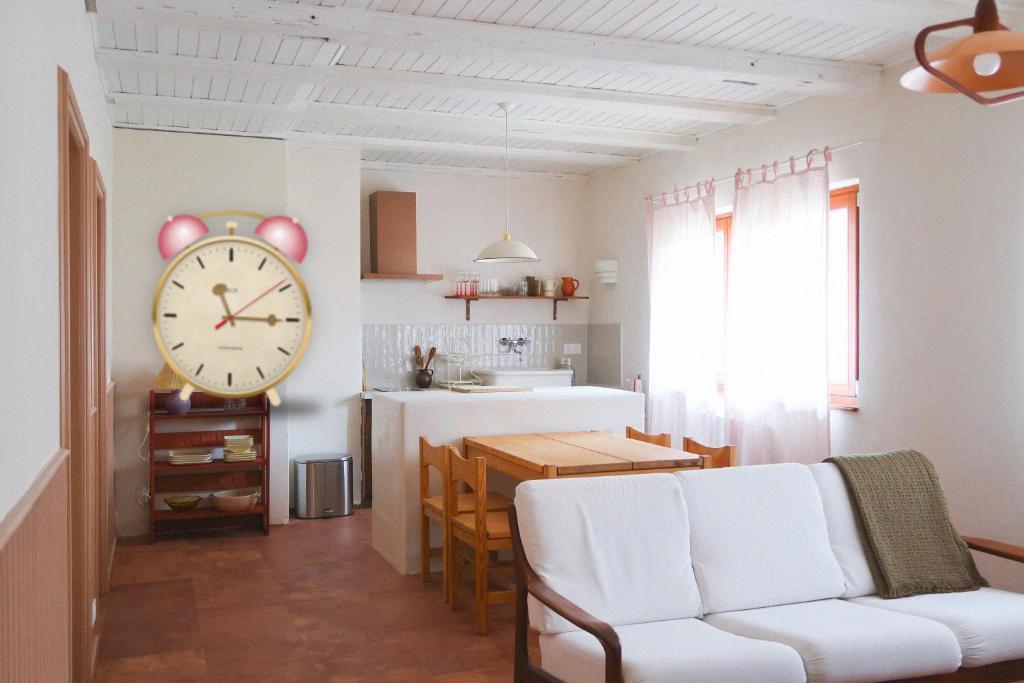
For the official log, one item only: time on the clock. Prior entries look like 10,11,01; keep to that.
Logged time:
11,15,09
